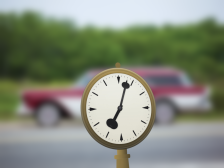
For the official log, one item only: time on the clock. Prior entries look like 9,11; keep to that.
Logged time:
7,03
